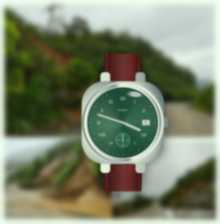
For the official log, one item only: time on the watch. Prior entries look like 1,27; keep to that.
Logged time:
3,48
